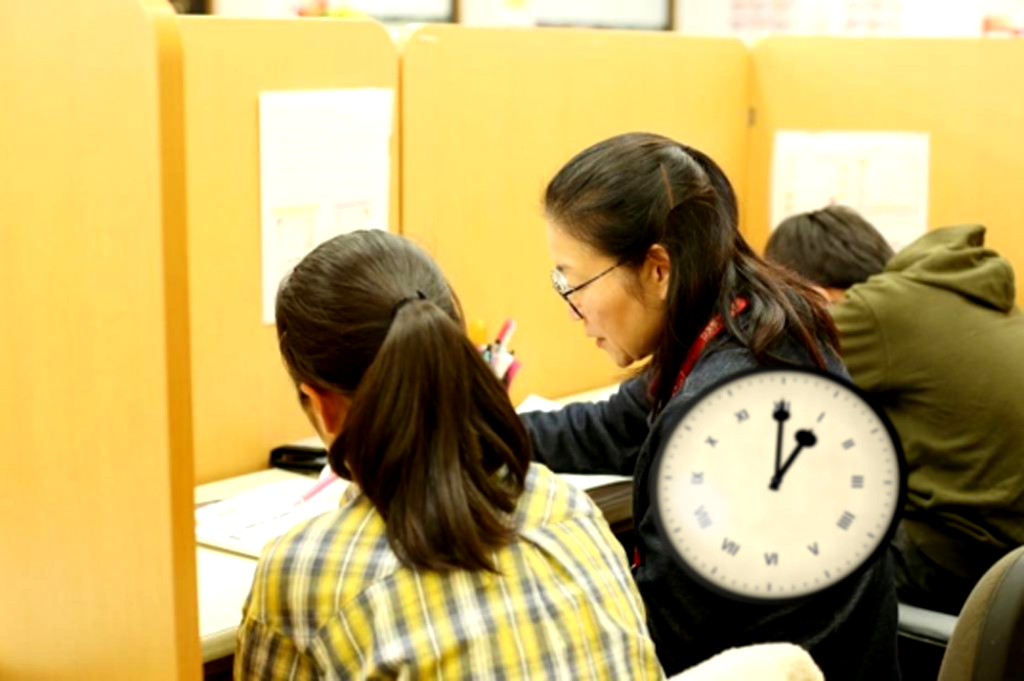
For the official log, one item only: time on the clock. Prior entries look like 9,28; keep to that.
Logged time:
1,00
